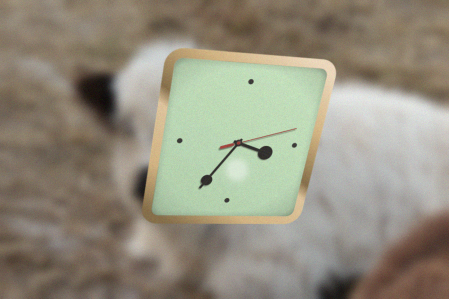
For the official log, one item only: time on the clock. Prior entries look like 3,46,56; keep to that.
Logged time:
3,35,12
